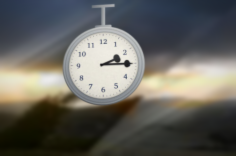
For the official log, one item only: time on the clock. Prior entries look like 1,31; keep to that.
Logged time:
2,15
